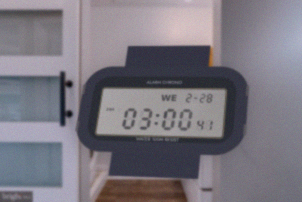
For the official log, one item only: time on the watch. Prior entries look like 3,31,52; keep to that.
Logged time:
3,00,41
